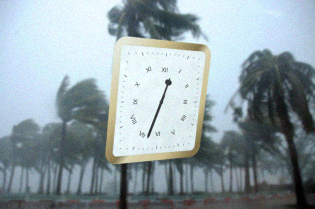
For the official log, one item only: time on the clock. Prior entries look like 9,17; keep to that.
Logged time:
12,33
